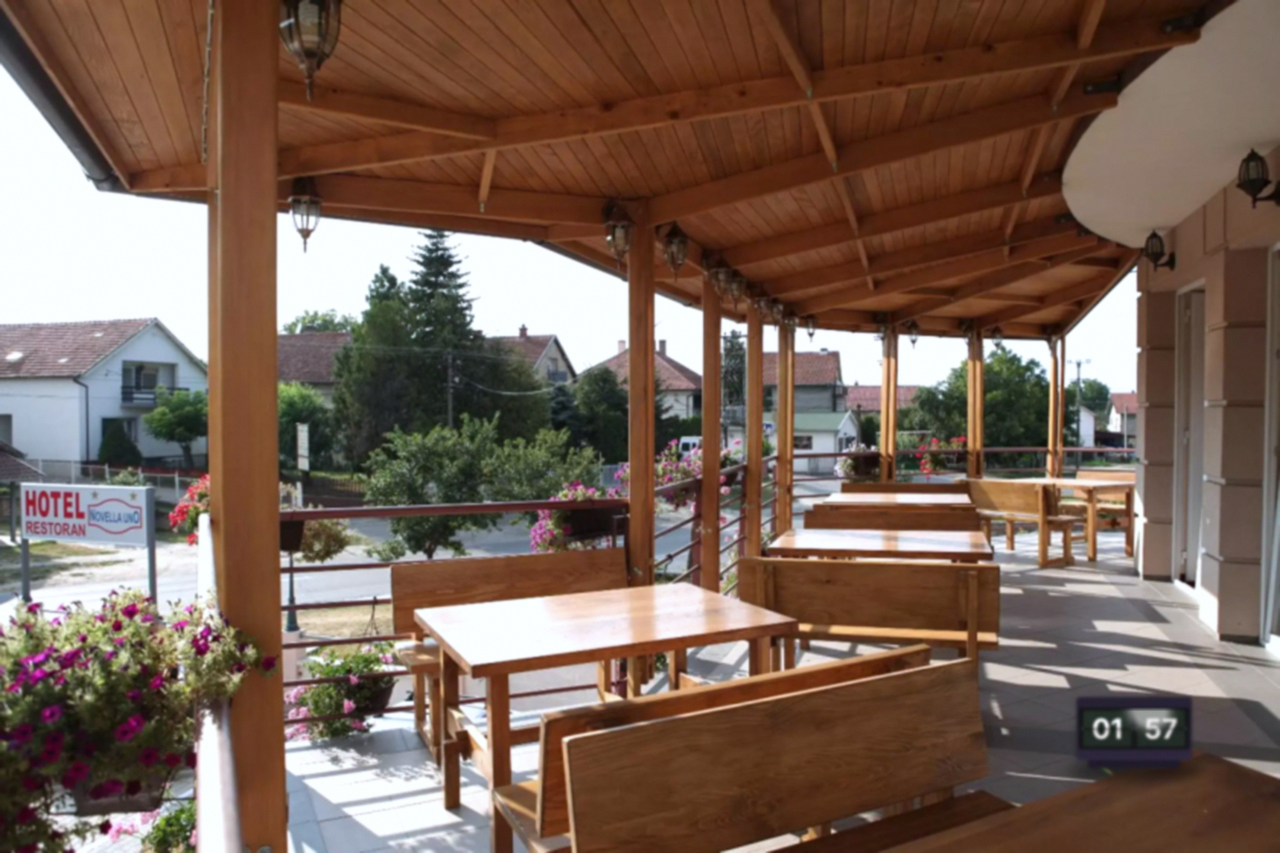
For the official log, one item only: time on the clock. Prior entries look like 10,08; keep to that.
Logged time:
1,57
